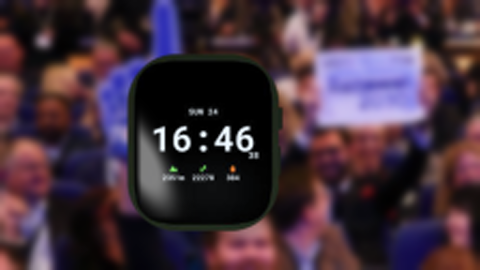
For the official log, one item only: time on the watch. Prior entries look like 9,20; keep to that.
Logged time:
16,46
